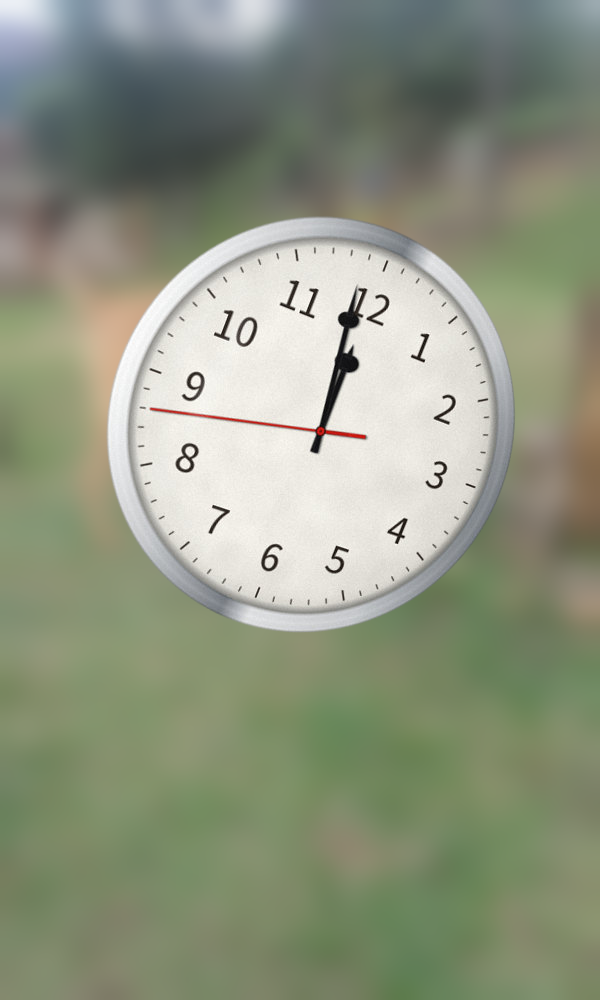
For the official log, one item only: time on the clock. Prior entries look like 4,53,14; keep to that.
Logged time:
11,58,43
